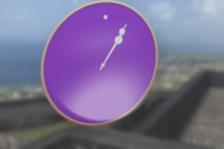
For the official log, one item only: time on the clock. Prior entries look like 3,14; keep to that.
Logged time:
1,05
